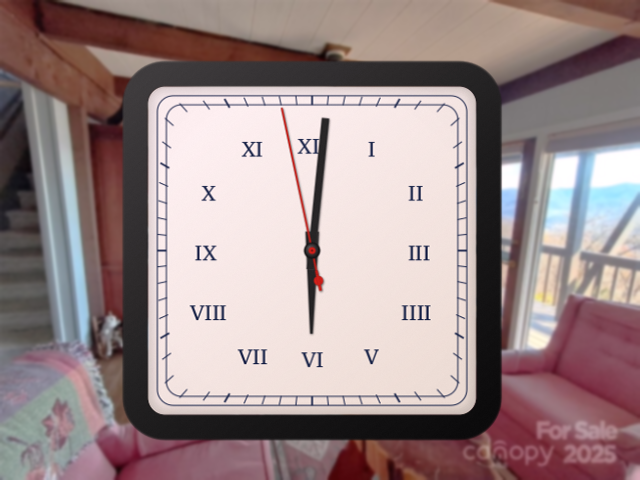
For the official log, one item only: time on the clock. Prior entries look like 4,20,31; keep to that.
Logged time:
6,00,58
